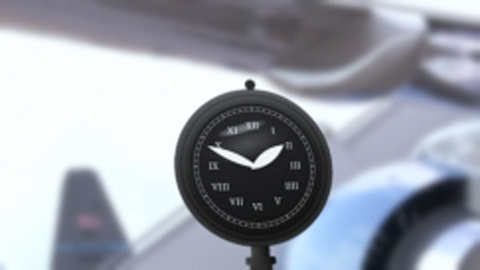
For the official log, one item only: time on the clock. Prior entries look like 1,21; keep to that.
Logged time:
1,49
